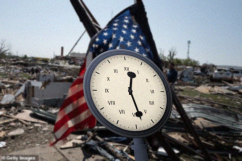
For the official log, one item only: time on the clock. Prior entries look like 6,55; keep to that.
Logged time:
12,28
